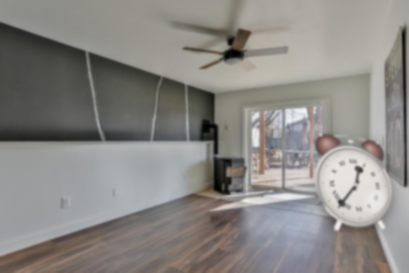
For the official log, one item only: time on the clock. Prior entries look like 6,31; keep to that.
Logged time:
12,37
